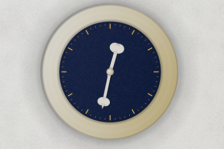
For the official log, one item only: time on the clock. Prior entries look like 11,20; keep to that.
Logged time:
12,32
